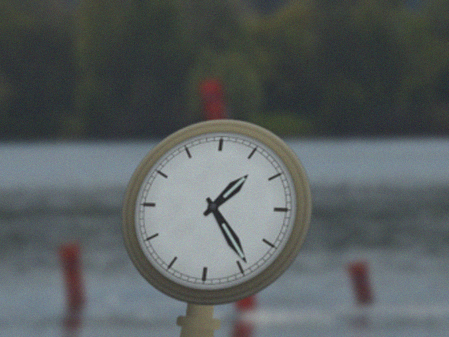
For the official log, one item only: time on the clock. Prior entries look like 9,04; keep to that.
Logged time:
1,24
